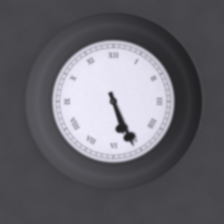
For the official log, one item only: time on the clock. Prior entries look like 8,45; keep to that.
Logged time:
5,26
